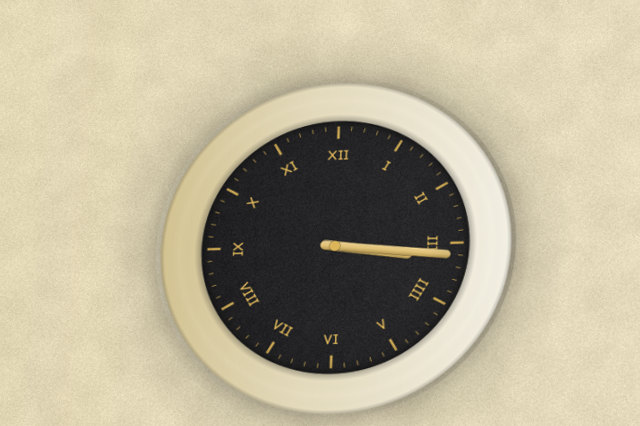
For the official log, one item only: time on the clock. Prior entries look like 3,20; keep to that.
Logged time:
3,16
